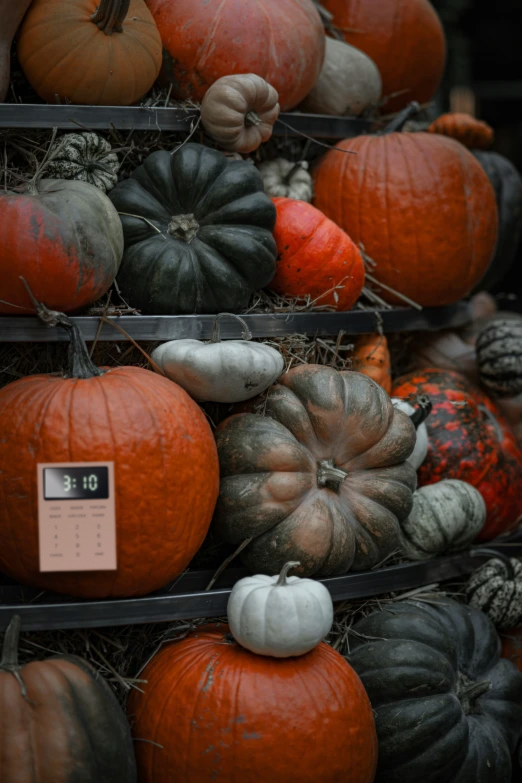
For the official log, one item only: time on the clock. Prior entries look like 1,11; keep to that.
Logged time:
3,10
